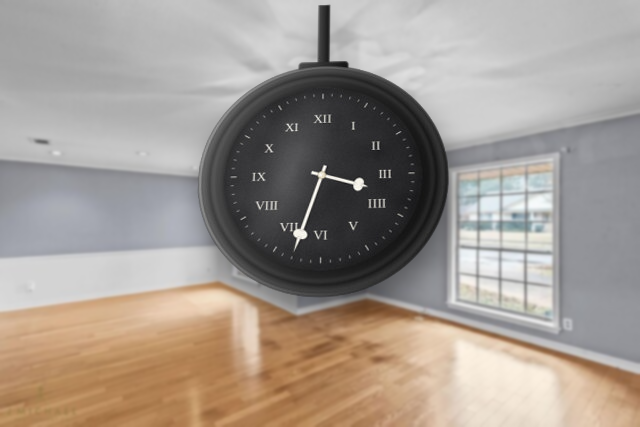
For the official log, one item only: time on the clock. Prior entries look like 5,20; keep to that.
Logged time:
3,33
